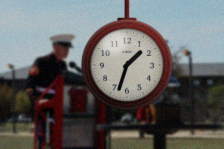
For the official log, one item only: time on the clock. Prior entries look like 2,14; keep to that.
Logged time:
1,33
